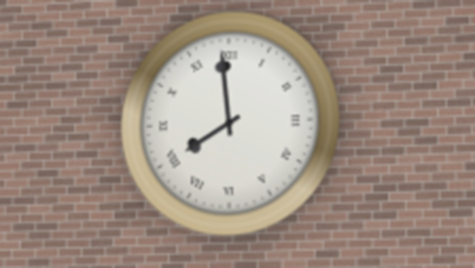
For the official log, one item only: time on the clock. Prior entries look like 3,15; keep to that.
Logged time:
7,59
